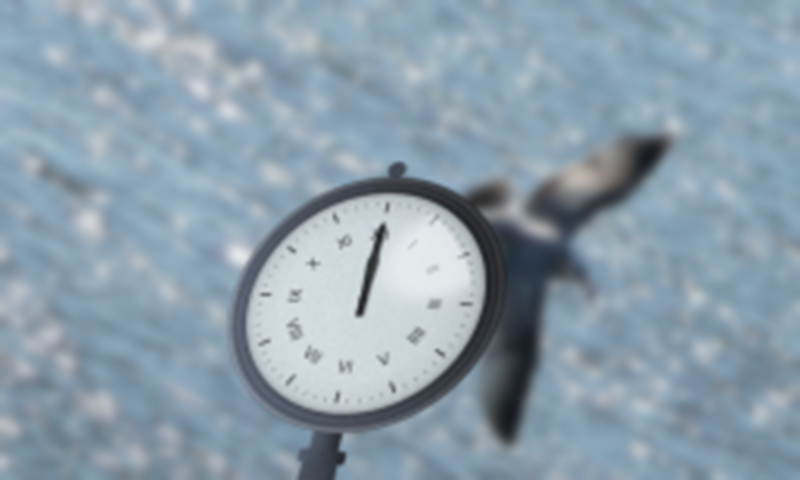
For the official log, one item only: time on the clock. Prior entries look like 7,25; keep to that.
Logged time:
12,00
